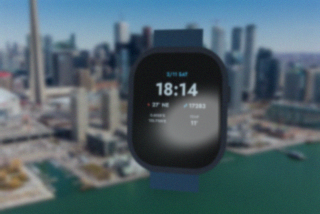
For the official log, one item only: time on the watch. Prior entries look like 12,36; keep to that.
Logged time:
18,14
